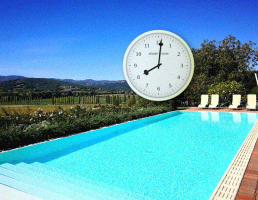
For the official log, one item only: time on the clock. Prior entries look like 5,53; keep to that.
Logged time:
8,01
